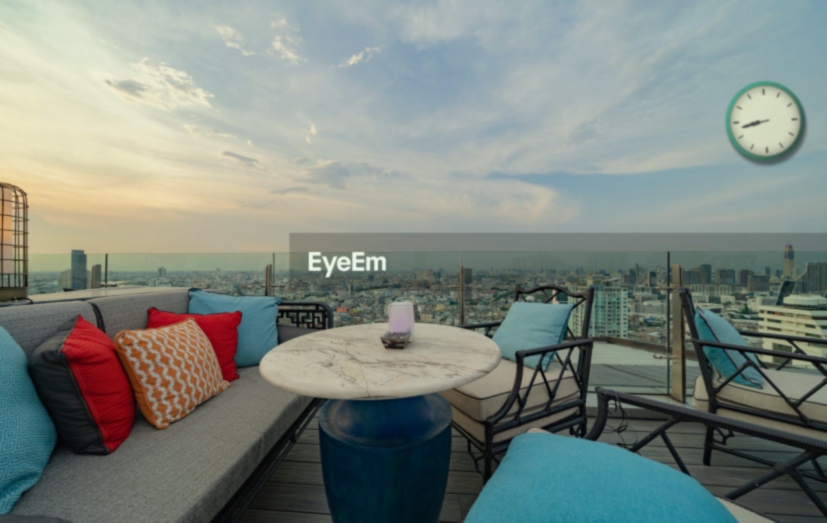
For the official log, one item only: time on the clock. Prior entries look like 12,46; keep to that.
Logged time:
8,43
